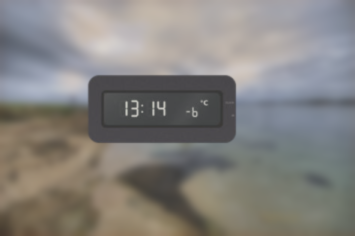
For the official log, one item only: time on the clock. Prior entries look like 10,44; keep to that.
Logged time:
13,14
